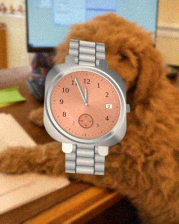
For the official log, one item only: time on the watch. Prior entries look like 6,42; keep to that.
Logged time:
11,56
